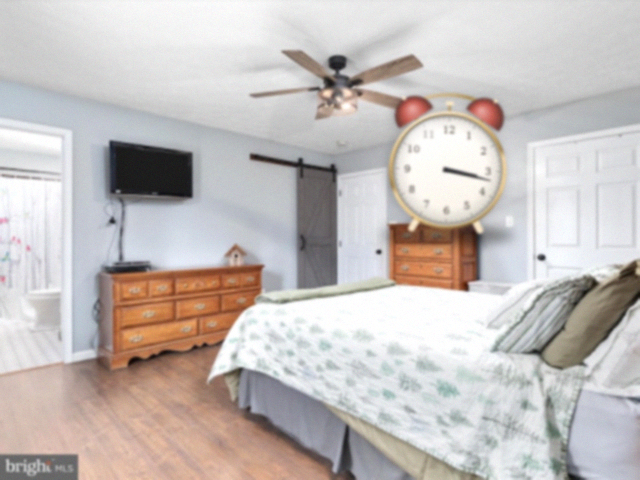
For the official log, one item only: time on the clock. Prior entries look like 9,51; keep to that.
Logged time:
3,17
